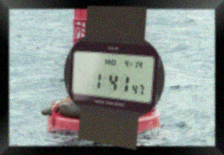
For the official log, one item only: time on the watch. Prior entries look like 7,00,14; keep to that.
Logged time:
1,41,47
